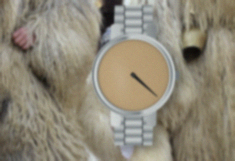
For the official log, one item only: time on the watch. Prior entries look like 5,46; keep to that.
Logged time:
4,22
